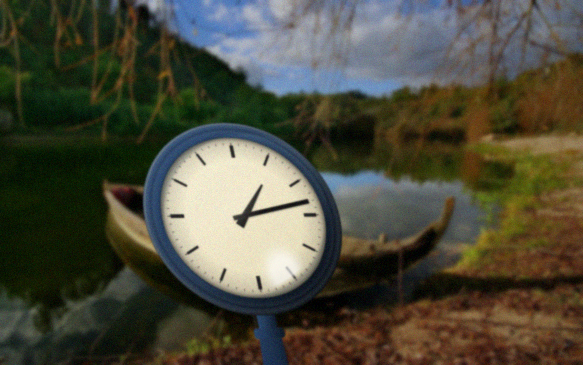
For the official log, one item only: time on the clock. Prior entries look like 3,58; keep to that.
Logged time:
1,13
